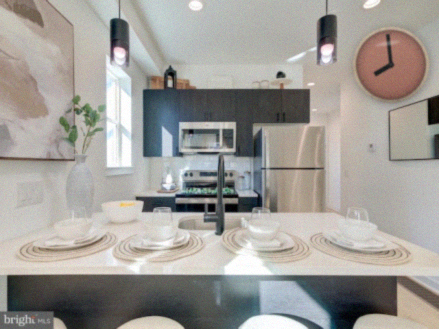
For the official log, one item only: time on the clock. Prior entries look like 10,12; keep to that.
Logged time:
7,59
